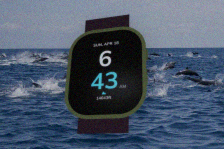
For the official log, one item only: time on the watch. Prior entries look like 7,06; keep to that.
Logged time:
6,43
